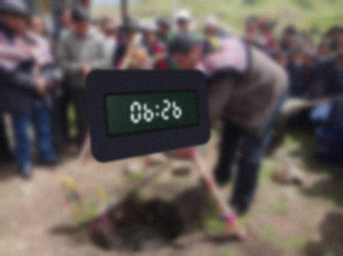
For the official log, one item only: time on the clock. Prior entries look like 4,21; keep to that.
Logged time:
6,26
